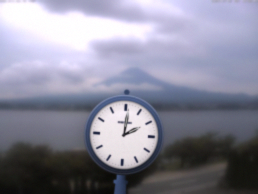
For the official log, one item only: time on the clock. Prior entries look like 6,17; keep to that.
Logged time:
2,01
